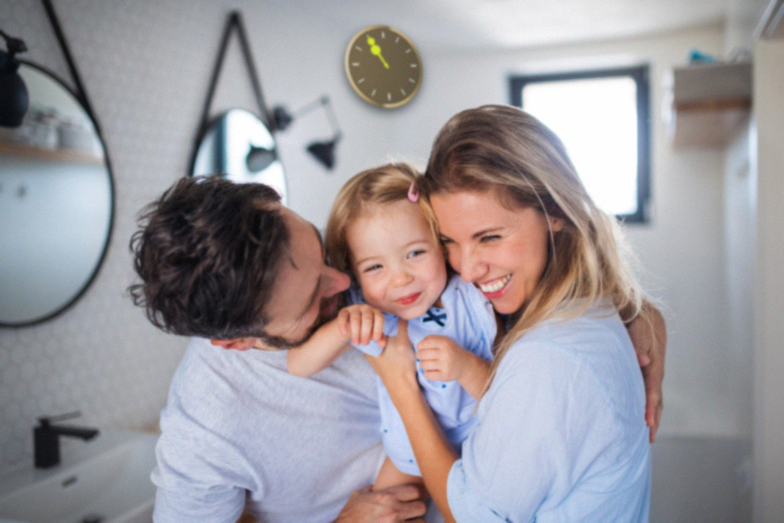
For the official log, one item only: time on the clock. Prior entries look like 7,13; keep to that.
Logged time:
10,55
